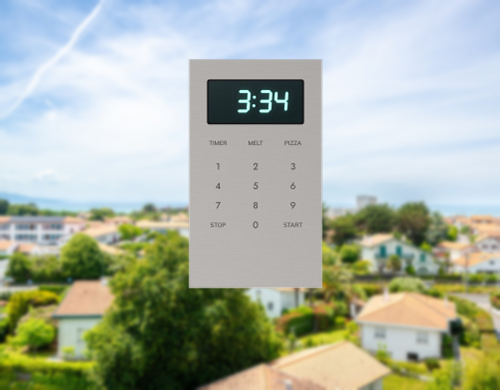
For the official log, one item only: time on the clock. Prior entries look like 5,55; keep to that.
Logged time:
3,34
